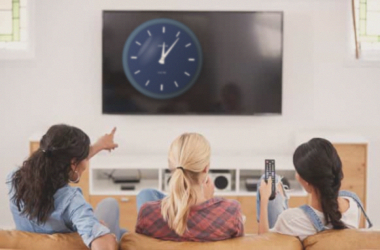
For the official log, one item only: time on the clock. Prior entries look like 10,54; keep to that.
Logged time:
12,06
